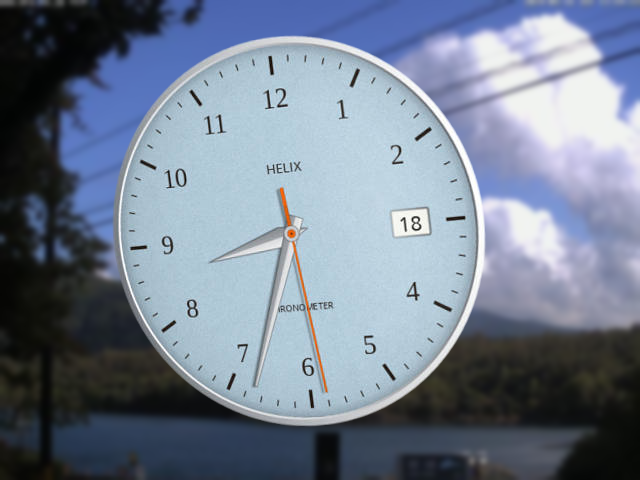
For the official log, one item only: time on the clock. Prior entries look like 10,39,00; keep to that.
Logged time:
8,33,29
